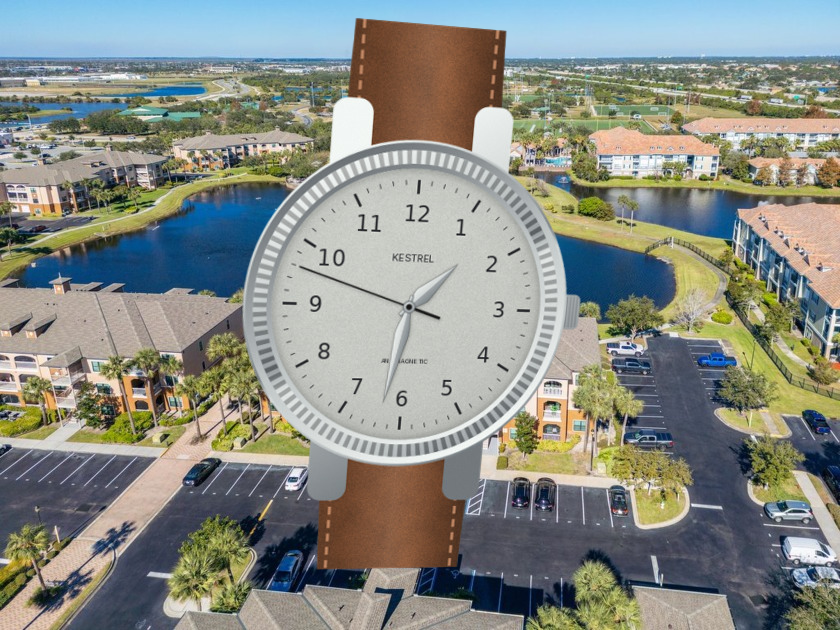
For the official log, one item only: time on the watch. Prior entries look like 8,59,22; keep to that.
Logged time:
1,31,48
